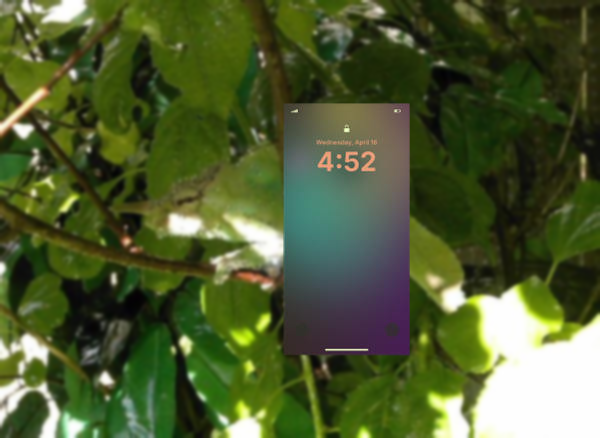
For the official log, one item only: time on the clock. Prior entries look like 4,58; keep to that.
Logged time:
4,52
